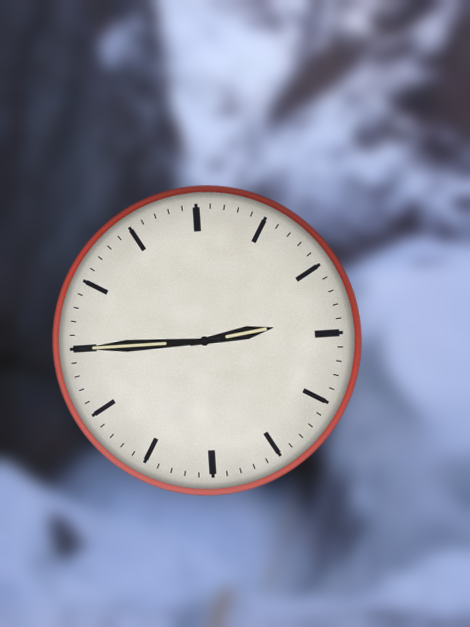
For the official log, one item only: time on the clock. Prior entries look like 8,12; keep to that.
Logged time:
2,45
